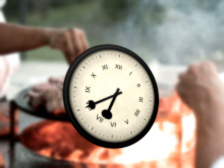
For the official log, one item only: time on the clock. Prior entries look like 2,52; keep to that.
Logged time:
6,40
